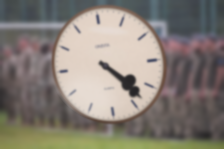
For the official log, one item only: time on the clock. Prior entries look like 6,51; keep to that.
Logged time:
4,23
